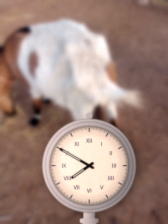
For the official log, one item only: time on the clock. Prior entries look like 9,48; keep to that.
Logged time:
7,50
